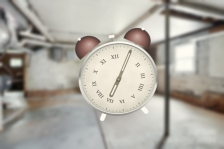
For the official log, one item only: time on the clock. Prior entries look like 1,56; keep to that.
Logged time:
7,05
